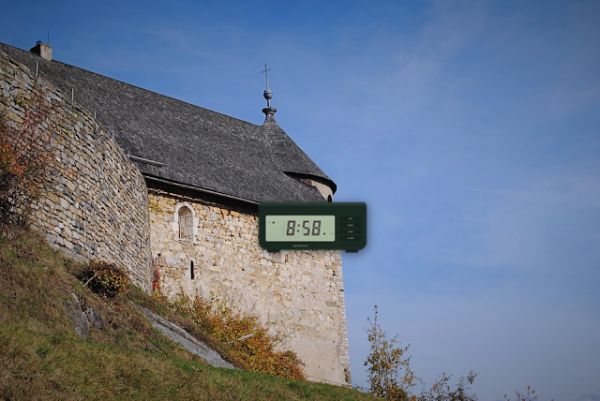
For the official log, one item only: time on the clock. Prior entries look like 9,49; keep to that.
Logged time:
8,58
